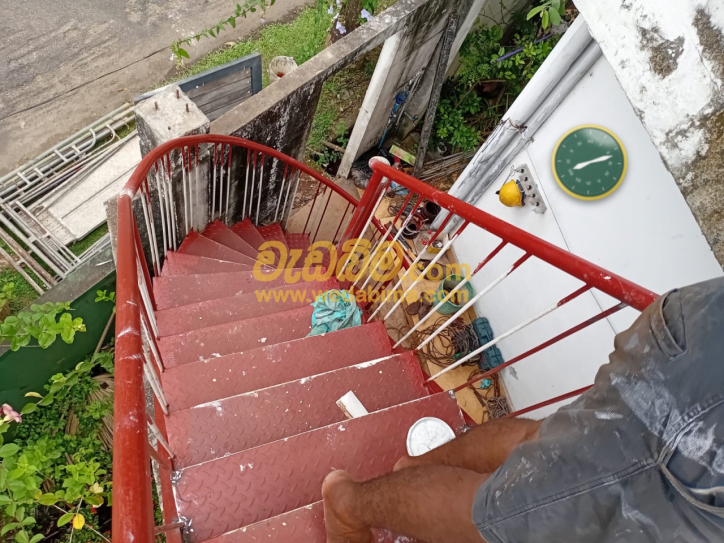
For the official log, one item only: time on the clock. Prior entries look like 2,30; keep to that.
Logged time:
8,12
